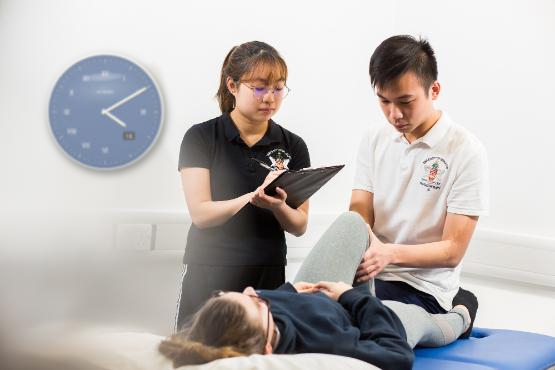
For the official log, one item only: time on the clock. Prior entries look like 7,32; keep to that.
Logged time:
4,10
